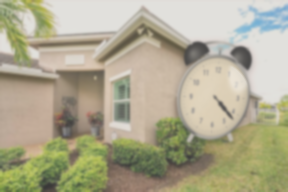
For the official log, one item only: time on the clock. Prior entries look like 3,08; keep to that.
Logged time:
4,22
